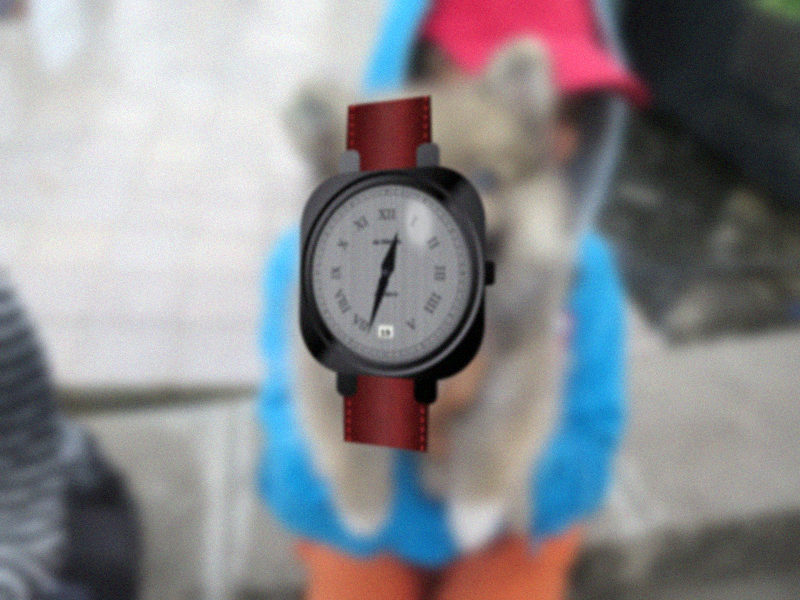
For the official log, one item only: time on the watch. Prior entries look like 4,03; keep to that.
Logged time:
12,33
